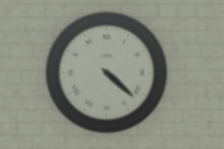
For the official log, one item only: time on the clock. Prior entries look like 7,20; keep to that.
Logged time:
4,22
